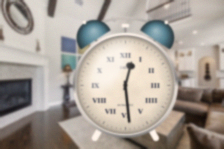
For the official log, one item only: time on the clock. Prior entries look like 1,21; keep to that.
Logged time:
12,29
